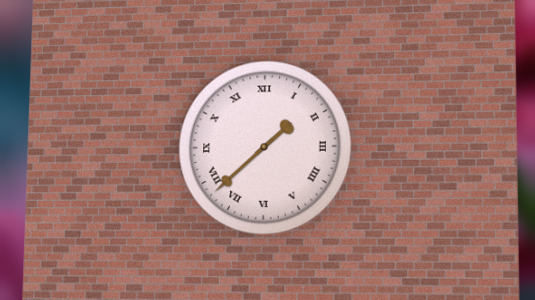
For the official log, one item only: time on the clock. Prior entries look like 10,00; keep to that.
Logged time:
1,38
